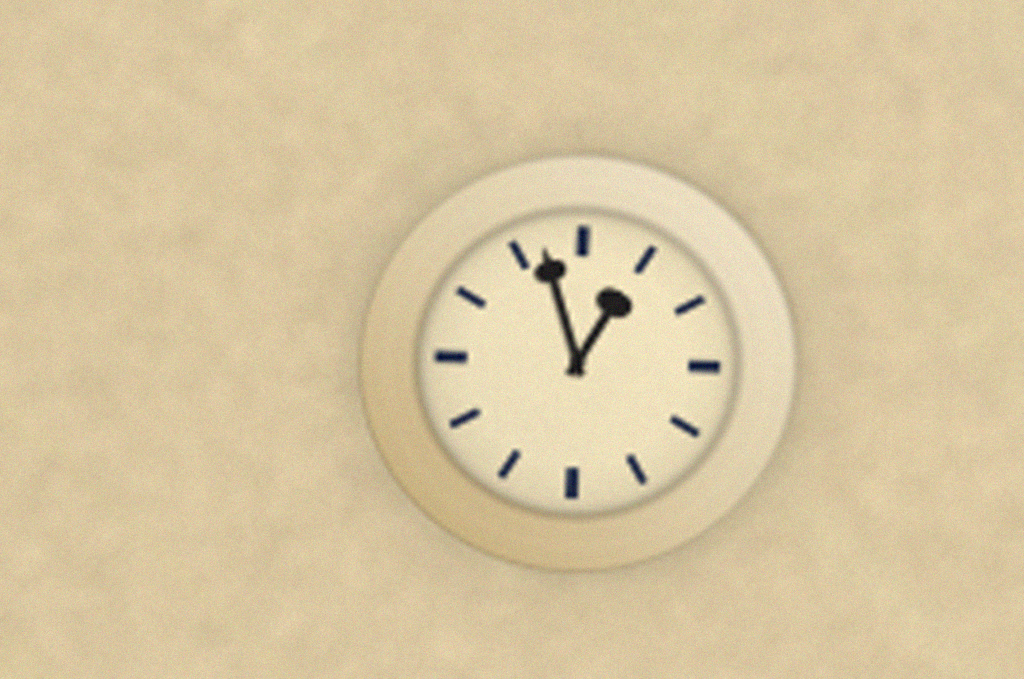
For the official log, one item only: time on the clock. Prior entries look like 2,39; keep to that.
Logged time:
12,57
